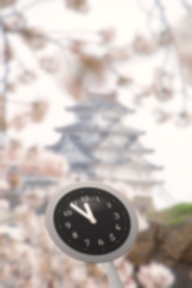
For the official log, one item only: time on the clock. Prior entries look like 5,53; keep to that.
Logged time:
11,54
